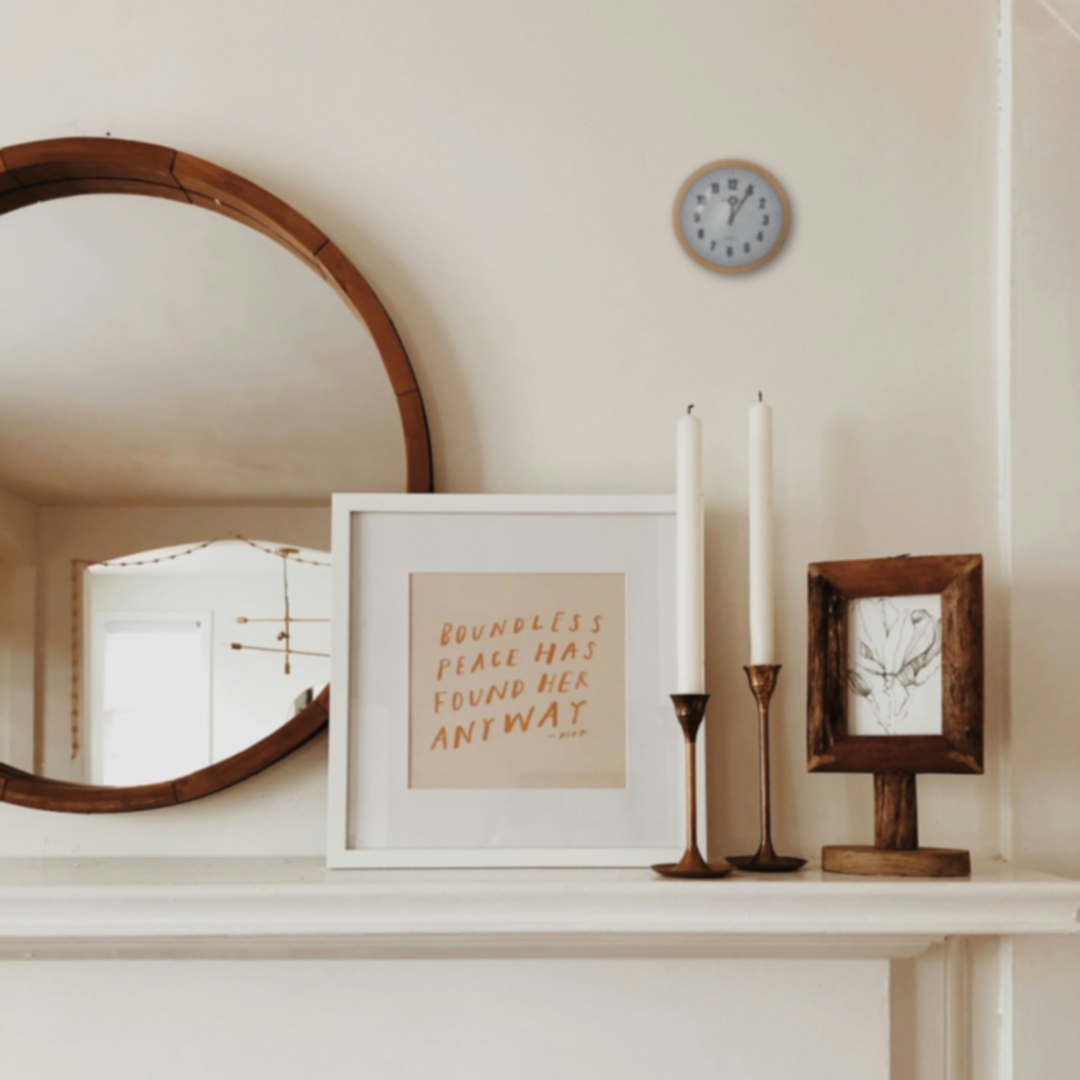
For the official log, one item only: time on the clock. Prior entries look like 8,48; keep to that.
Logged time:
12,05
